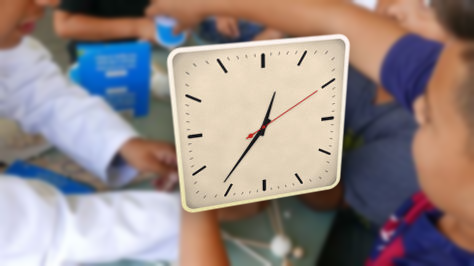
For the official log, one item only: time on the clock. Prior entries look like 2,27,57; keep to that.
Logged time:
12,36,10
